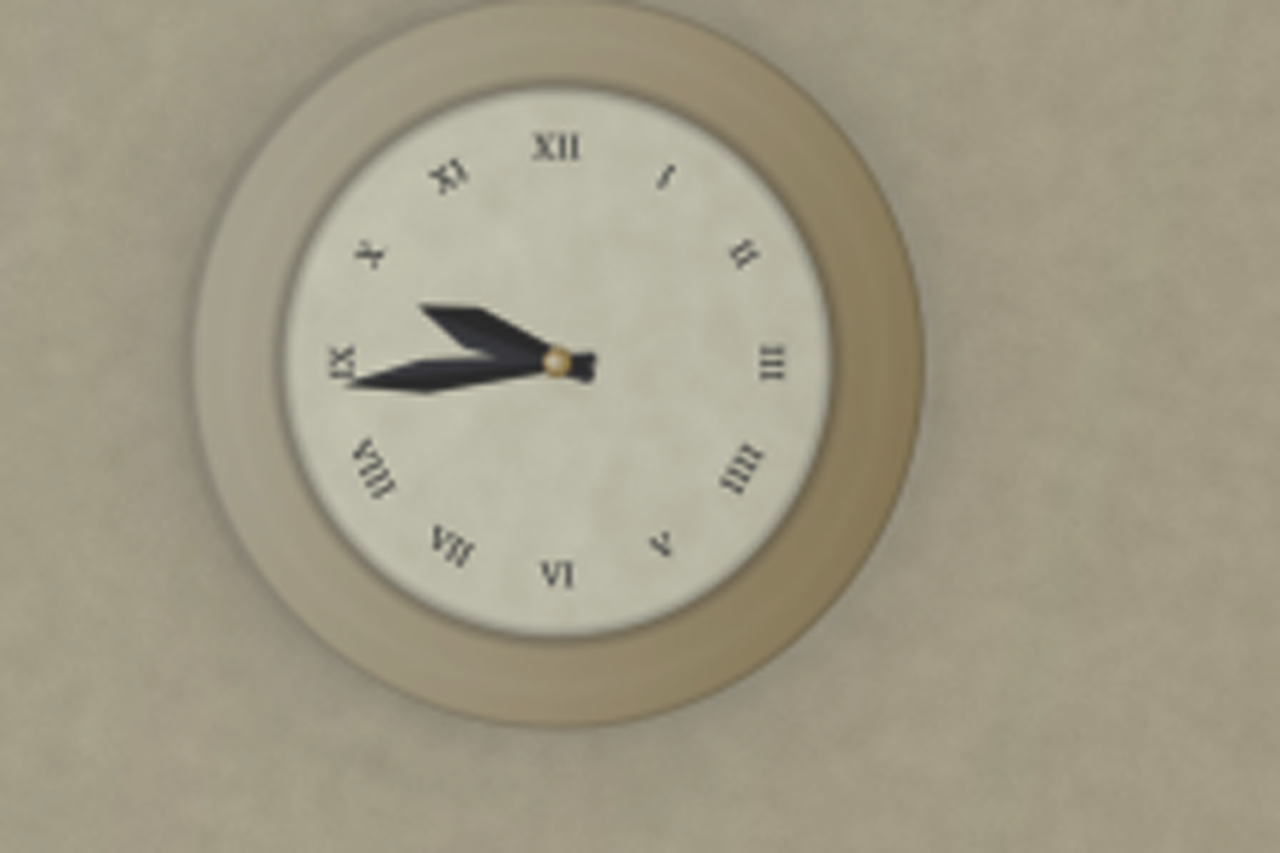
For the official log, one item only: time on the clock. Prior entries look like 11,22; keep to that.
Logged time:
9,44
